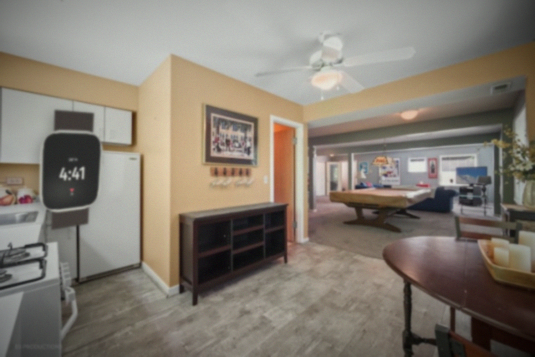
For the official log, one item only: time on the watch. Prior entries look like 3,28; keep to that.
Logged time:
4,41
